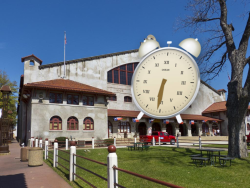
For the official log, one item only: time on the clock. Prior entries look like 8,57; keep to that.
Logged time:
6,31
